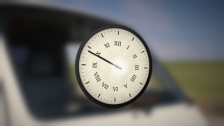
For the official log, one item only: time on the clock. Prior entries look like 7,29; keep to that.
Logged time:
9,49
